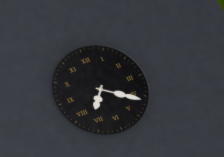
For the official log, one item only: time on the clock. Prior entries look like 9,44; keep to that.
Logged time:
7,21
